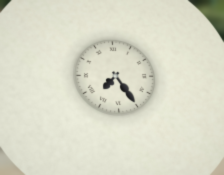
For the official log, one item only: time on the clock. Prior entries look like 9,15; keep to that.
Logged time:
7,25
